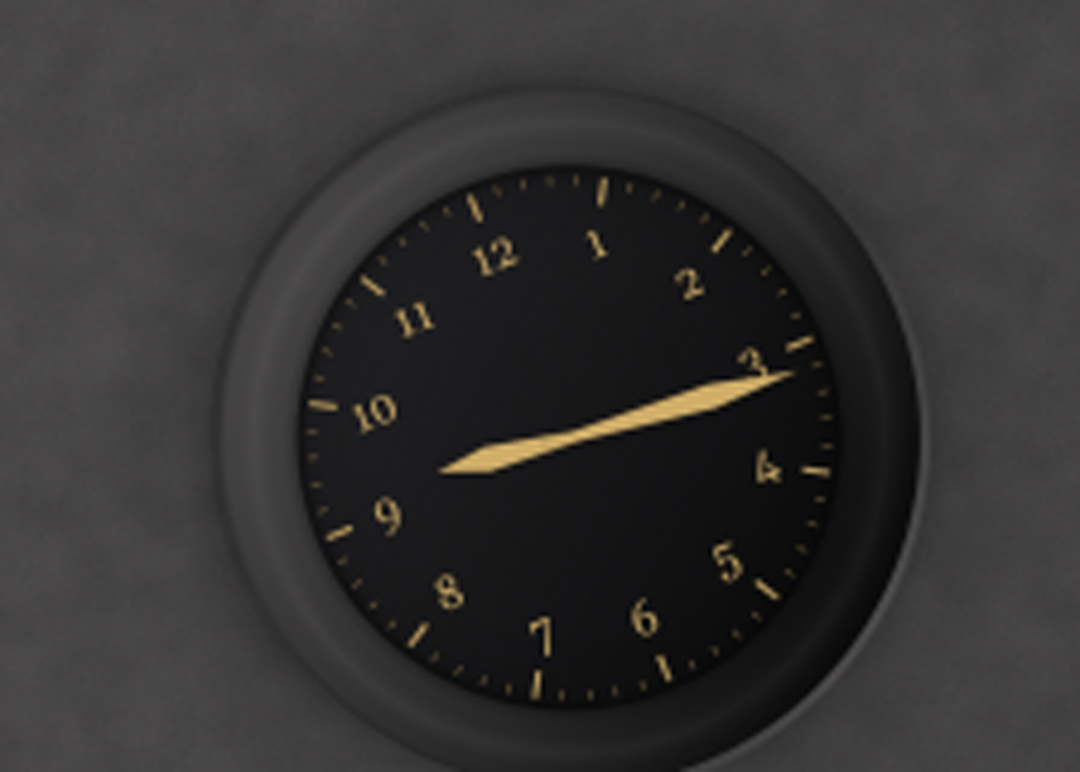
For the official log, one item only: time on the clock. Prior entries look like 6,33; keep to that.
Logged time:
9,16
